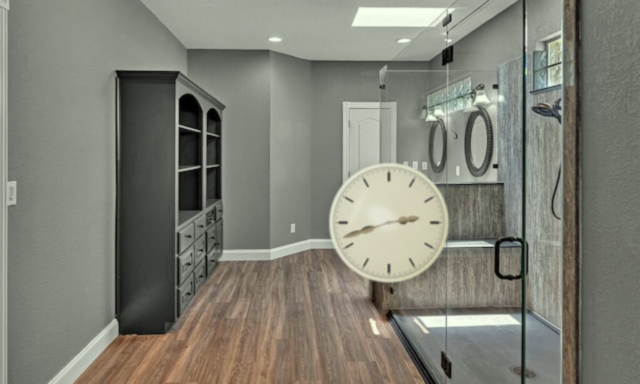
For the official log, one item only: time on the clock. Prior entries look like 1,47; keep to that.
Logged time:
2,42
